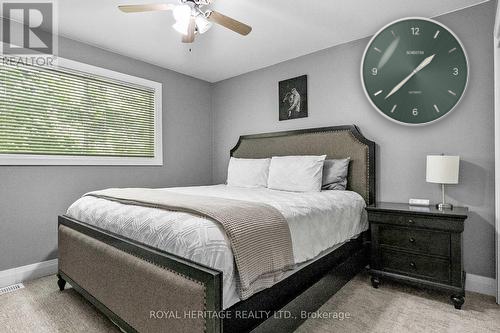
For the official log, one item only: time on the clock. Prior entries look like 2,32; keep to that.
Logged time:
1,38
